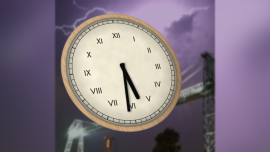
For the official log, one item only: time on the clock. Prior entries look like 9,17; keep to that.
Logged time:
5,31
